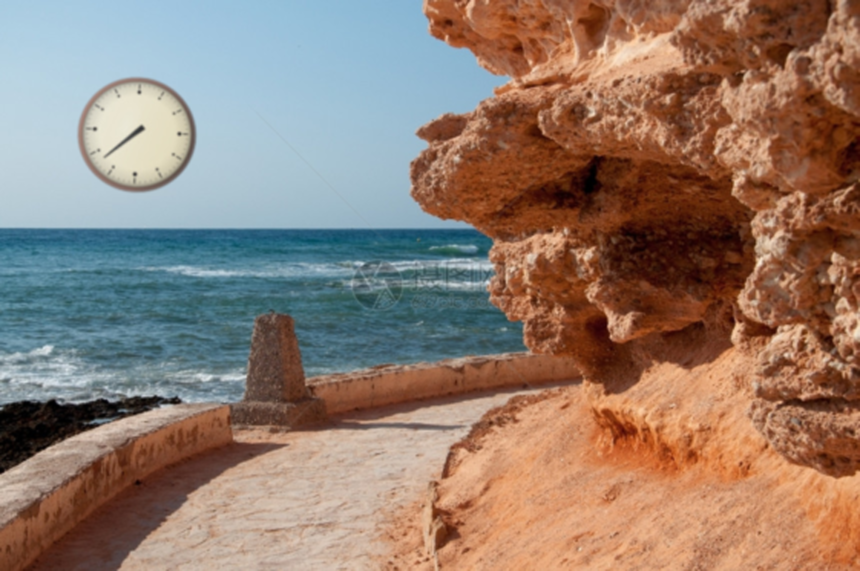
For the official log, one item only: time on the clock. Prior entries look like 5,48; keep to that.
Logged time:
7,38
